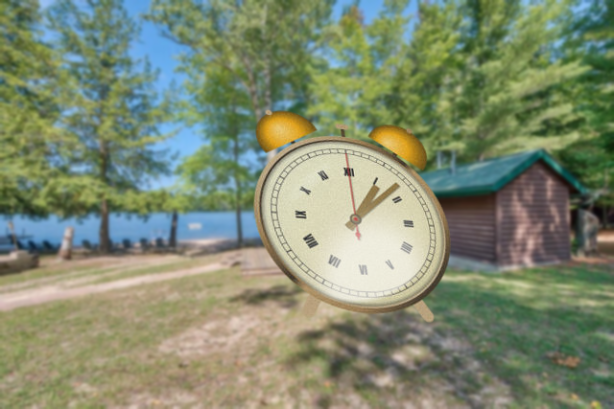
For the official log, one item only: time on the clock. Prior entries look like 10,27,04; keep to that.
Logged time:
1,08,00
